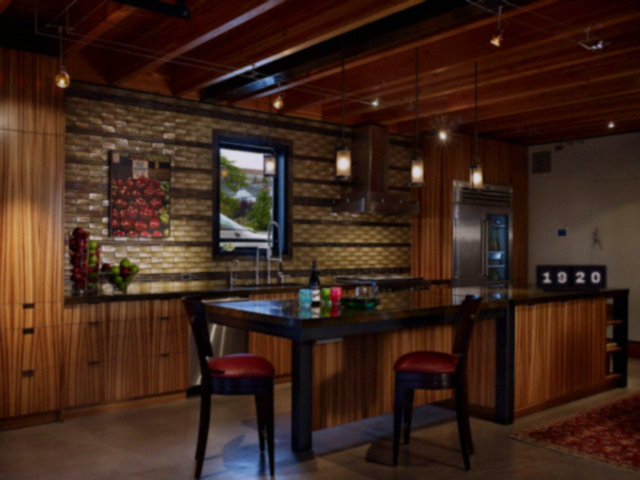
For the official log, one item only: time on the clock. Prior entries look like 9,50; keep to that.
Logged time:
19,20
